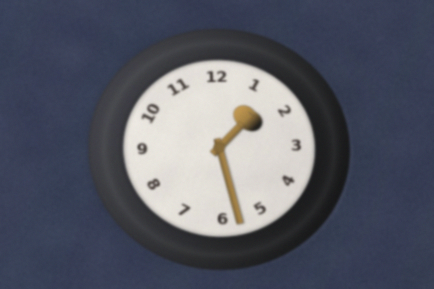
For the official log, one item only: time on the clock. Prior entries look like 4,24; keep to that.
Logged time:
1,28
